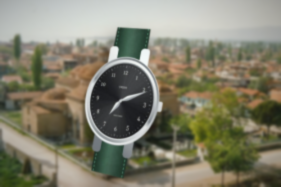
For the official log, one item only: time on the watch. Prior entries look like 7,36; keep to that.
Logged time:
7,11
